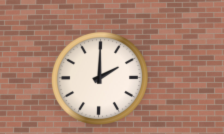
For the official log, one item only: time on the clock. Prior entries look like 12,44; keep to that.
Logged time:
2,00
